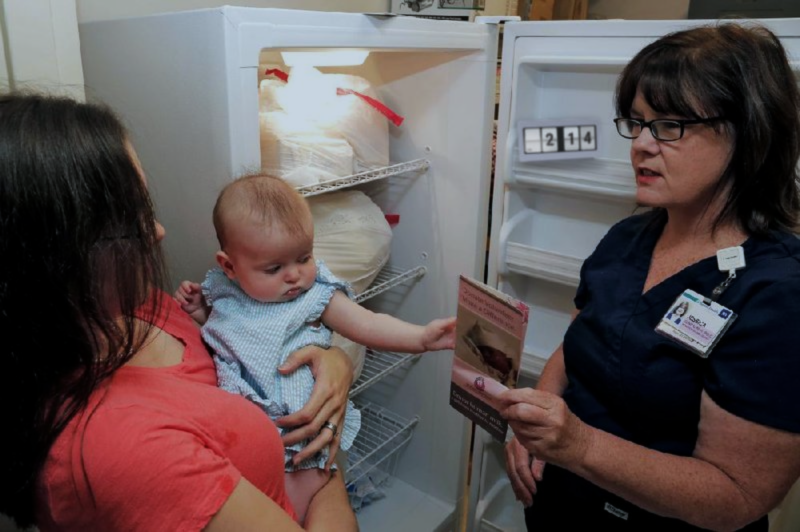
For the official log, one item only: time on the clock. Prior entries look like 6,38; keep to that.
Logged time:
2,14
